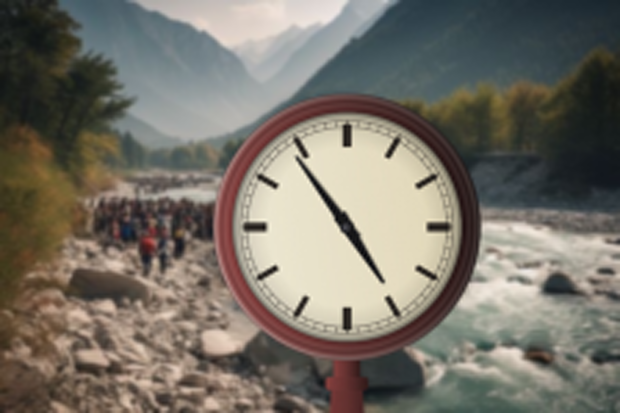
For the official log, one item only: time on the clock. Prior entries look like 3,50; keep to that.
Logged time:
4,54
